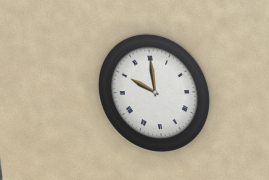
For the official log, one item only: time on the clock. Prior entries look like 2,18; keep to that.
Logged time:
10,00
